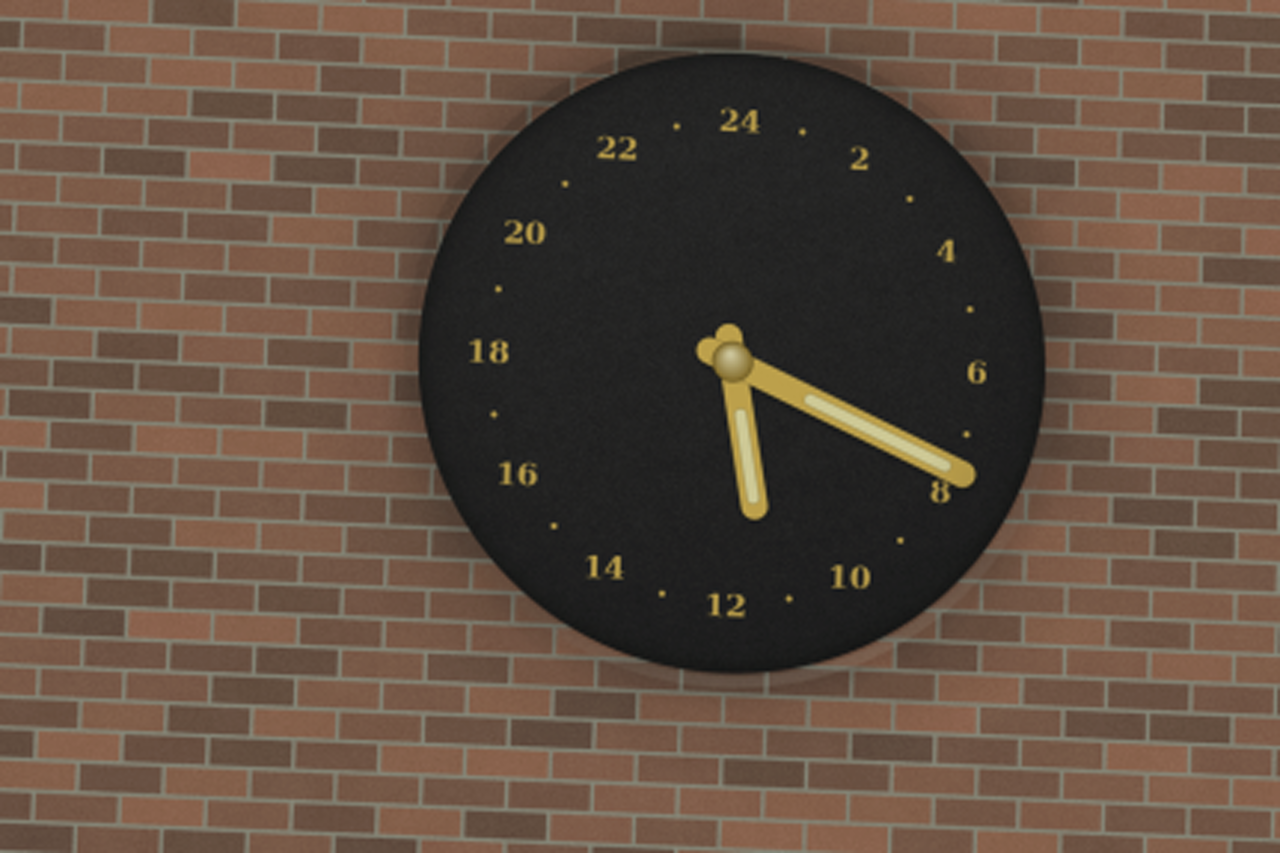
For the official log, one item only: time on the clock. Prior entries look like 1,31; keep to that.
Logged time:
11,19
